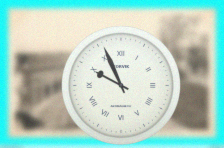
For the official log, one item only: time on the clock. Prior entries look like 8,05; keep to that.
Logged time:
9,56
